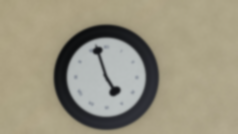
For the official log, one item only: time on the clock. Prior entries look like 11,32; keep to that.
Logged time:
4,57
